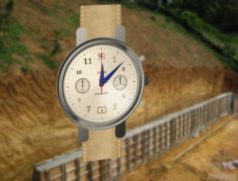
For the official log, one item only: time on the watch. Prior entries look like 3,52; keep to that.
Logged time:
12,08
